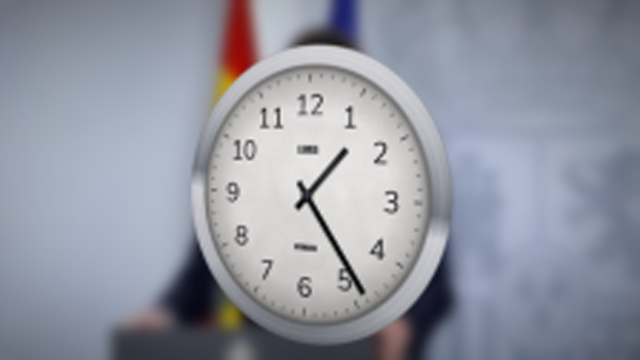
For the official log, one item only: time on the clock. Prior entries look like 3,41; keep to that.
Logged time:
1,24
